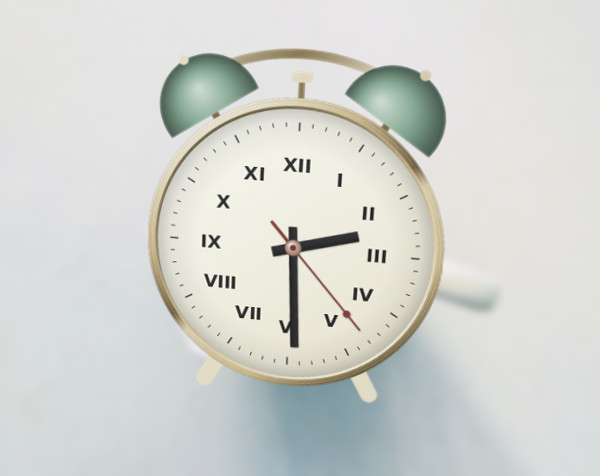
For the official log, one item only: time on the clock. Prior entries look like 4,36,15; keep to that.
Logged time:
2,29,23
